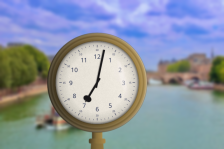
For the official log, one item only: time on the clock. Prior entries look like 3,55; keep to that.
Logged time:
7,02
